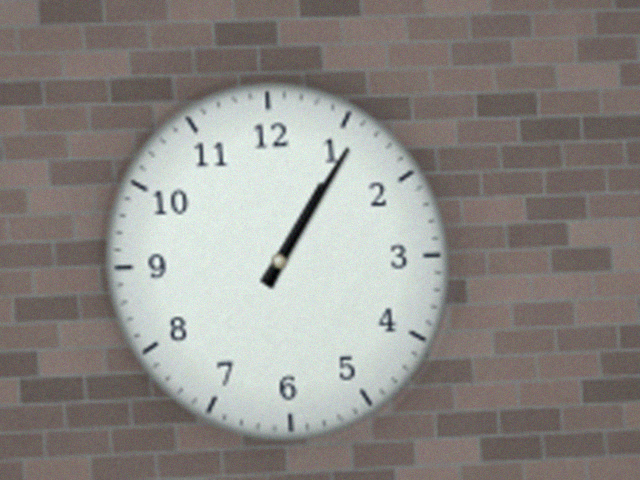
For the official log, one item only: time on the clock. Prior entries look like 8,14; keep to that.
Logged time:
1,06
